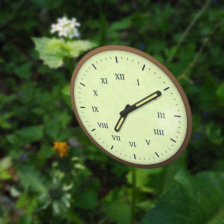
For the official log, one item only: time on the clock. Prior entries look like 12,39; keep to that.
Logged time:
7,10
